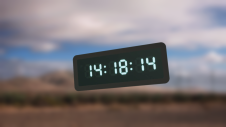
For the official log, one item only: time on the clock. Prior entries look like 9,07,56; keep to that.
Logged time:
14,18,14
